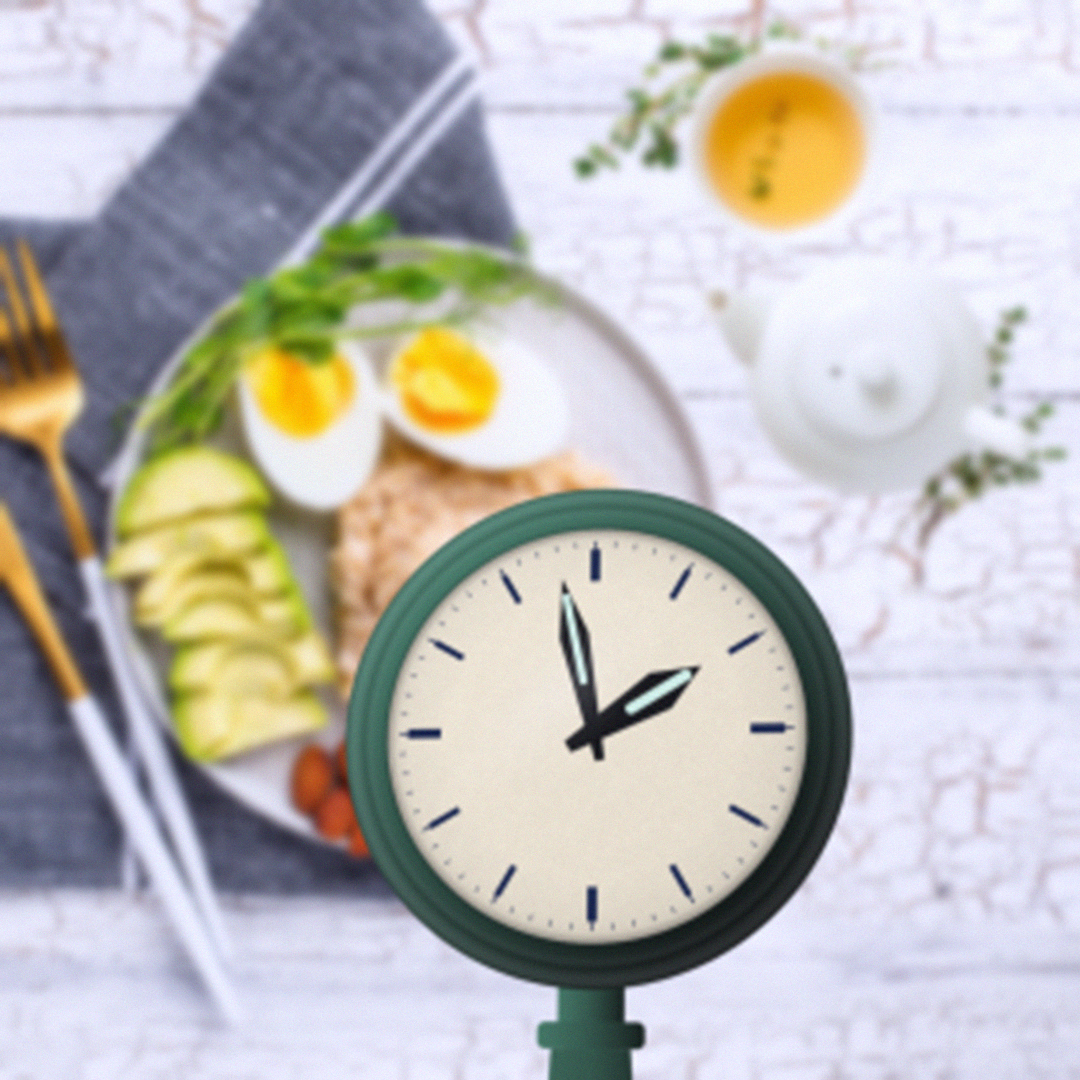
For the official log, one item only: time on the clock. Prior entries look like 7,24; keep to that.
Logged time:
1,58
